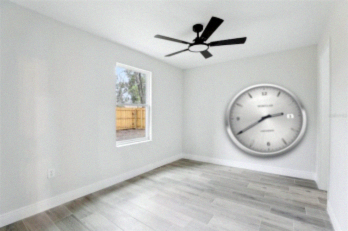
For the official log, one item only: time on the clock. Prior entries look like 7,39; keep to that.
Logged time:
2,40
